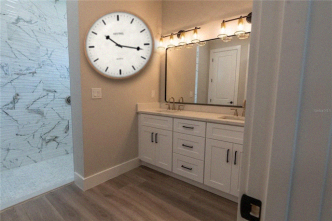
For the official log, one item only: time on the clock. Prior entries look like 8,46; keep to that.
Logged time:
10,17
